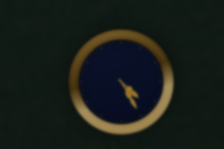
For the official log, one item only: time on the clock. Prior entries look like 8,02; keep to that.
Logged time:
4,25
